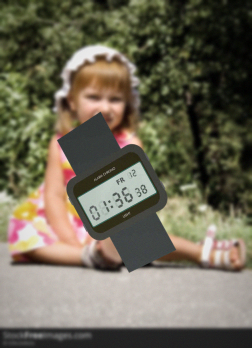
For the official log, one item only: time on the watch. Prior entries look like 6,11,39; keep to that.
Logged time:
1,36,38
